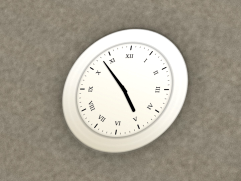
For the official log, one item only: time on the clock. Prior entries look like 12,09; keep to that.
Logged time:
4,53
